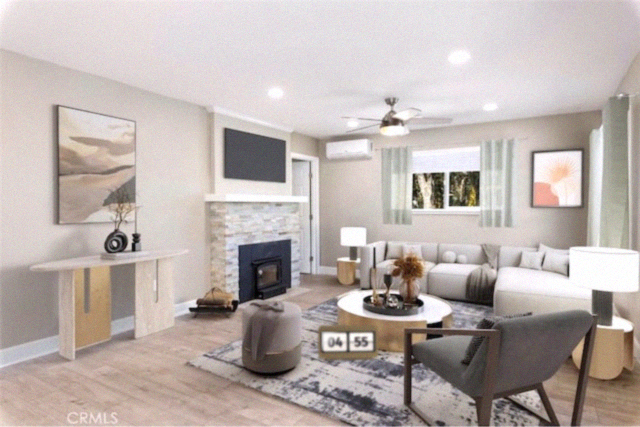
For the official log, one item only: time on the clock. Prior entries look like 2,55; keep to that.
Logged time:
4,55
